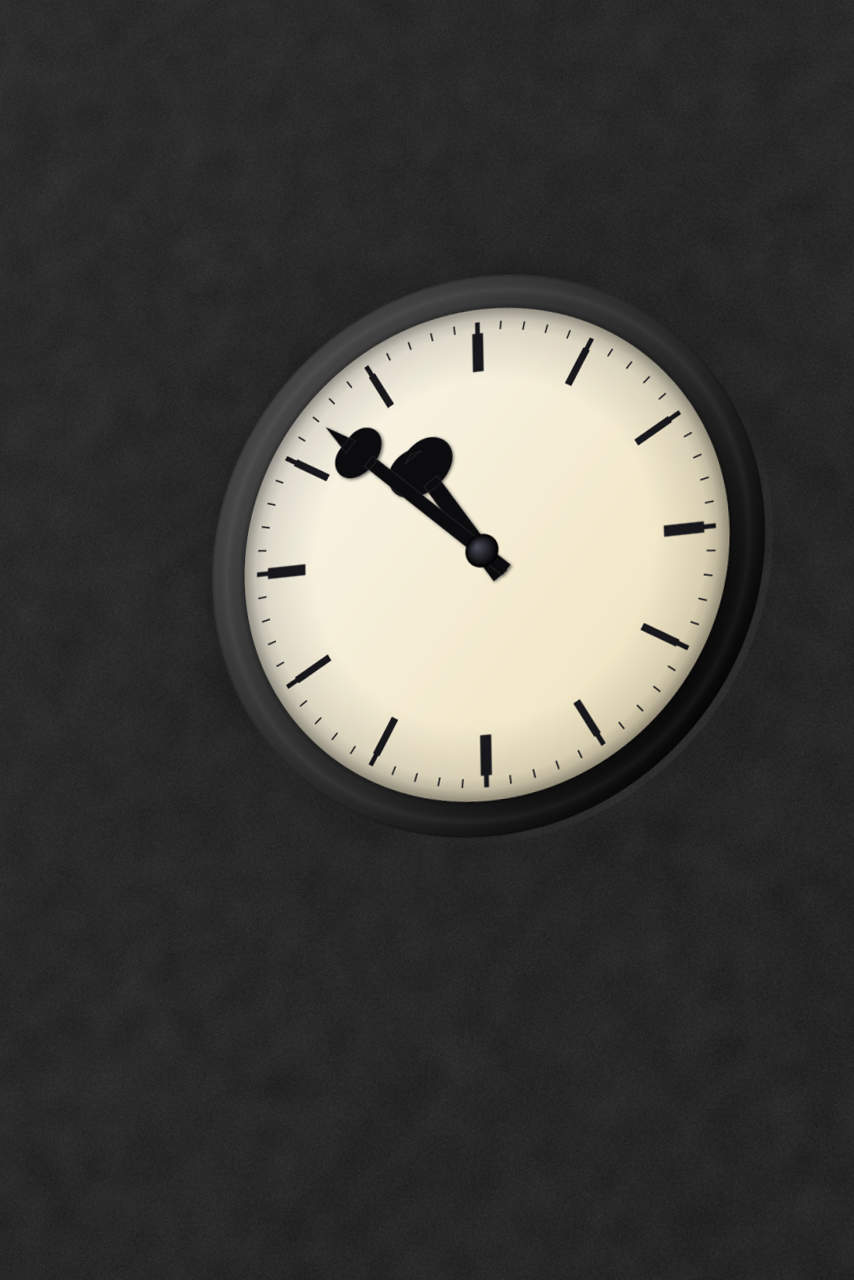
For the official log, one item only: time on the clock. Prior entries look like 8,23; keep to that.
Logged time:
10,52
